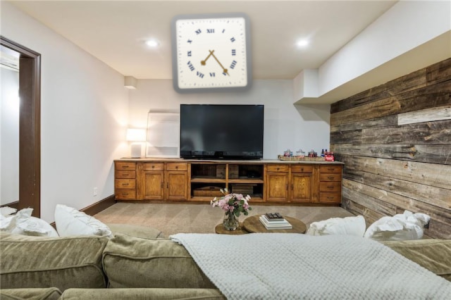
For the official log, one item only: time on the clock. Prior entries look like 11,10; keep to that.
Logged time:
7,24
